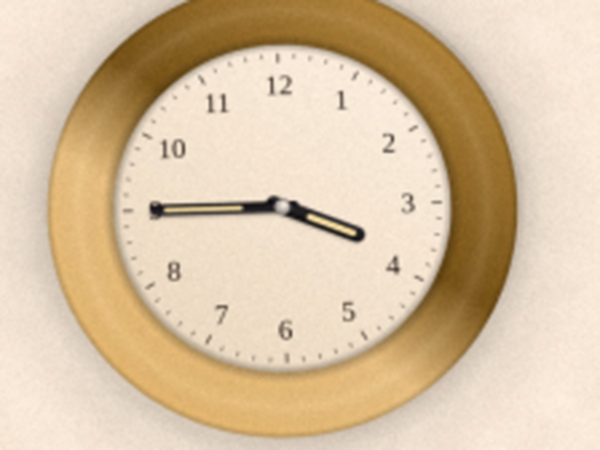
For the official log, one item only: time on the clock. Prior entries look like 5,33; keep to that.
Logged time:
3,45
